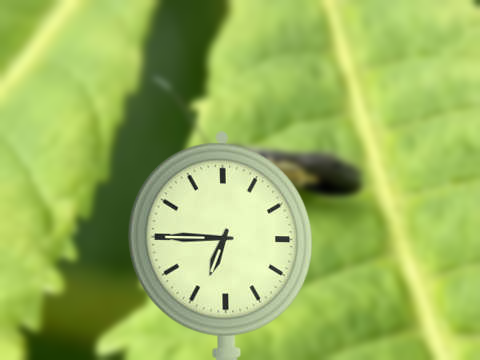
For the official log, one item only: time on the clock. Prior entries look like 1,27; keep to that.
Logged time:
6,45
